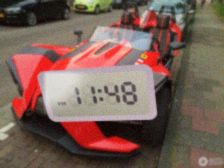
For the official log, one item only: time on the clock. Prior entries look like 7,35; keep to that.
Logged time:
11,48
